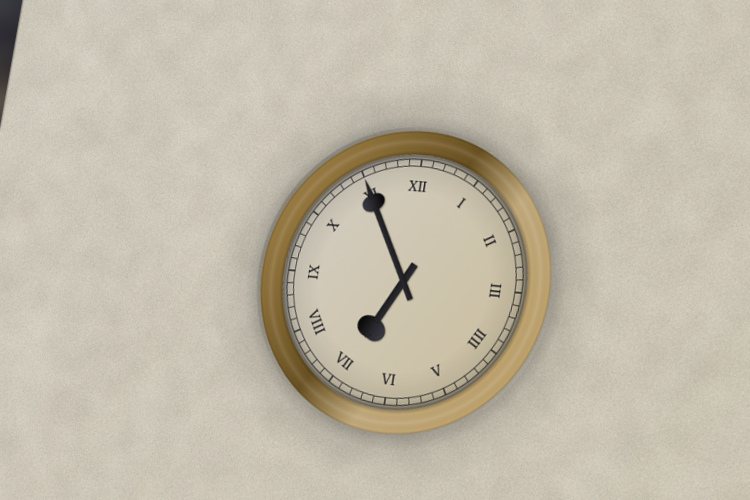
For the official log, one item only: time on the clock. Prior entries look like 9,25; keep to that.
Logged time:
6,55
